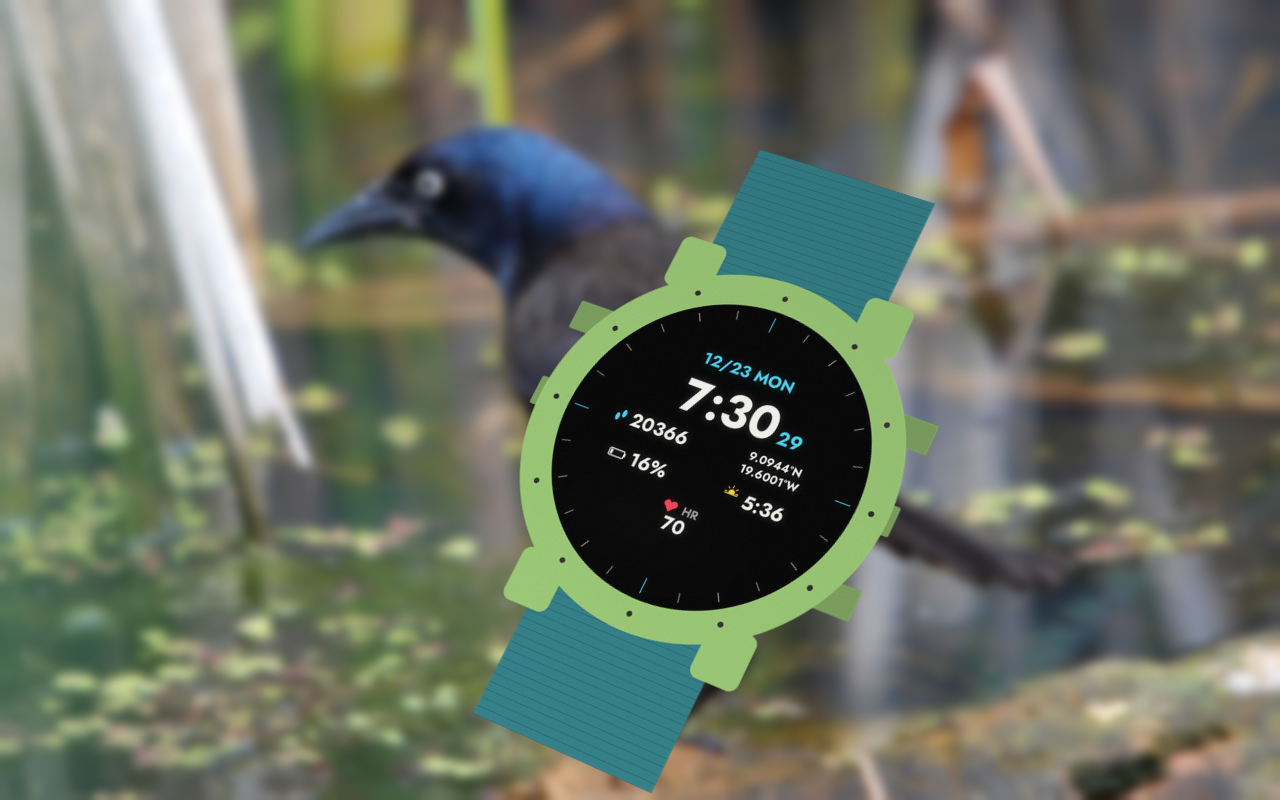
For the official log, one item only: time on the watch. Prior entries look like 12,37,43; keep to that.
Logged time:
7,30,29
